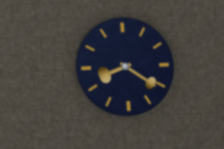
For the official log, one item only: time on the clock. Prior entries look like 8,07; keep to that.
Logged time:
8,21
